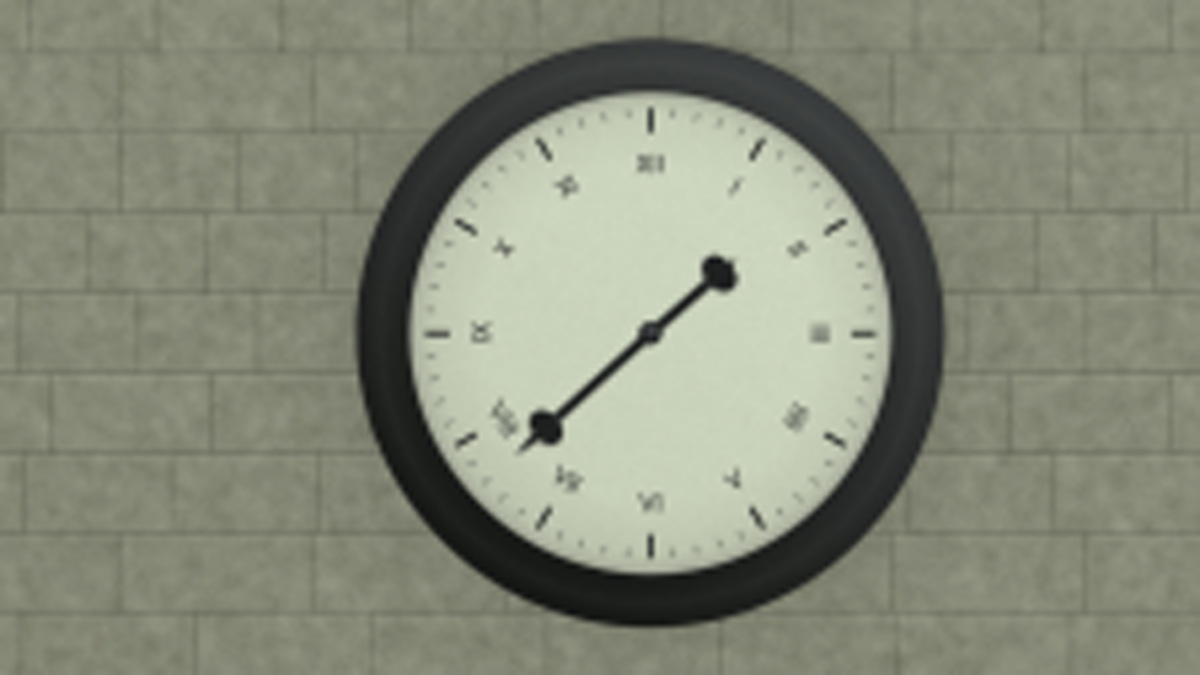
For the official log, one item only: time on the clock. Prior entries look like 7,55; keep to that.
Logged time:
1,38
